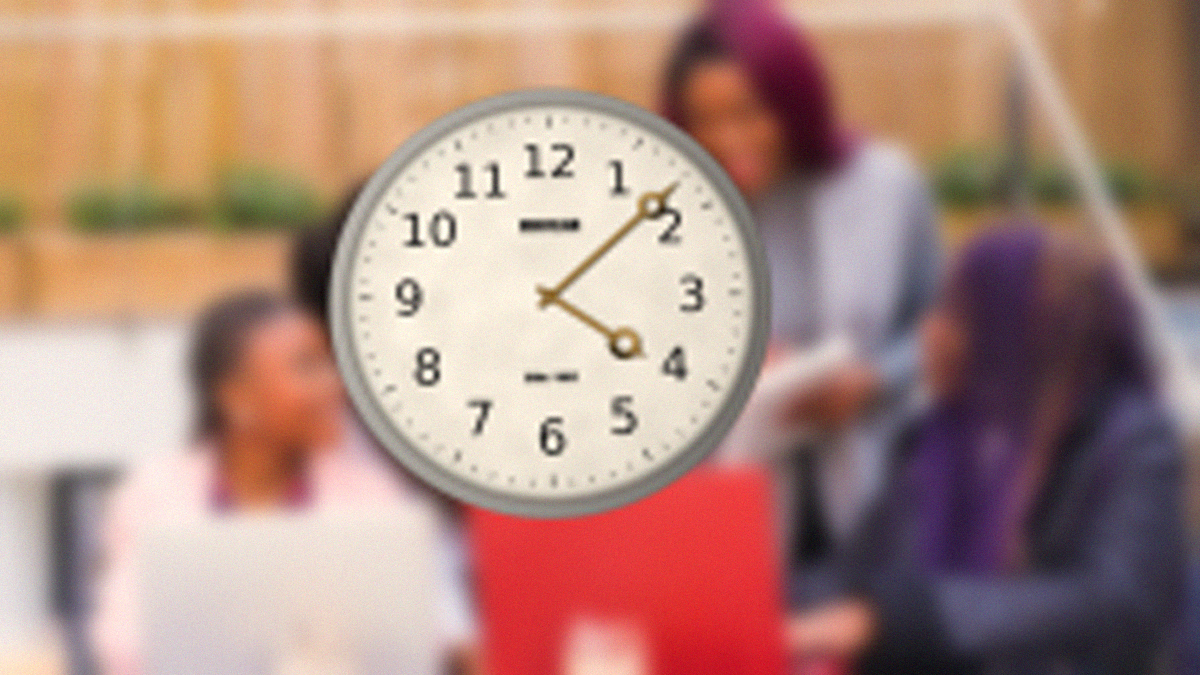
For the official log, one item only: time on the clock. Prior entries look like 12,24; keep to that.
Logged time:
4,08
